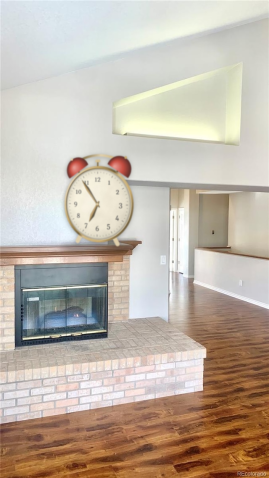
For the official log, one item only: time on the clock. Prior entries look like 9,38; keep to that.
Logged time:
6,54
